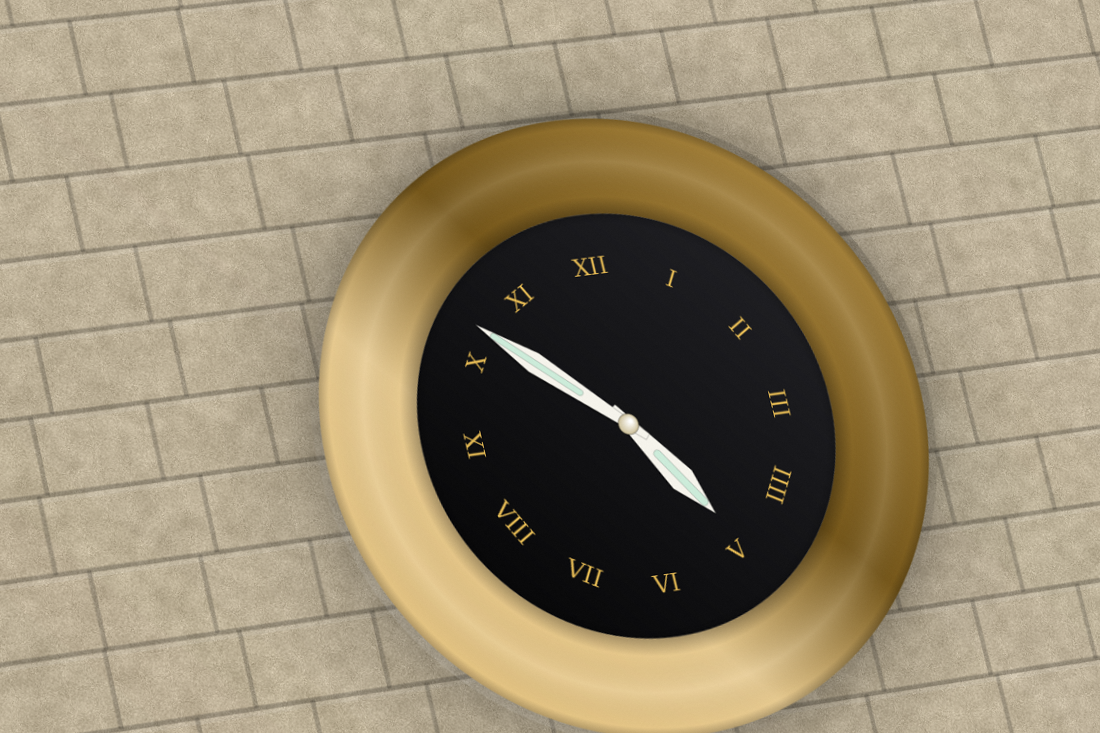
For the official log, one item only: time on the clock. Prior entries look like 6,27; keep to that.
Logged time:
4,52
